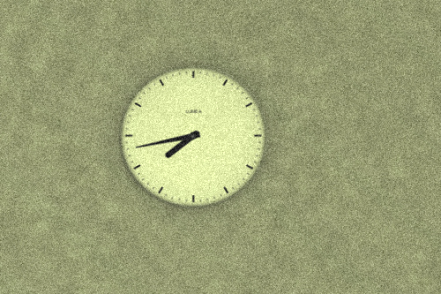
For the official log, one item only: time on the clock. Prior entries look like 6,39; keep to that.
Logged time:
7,43
